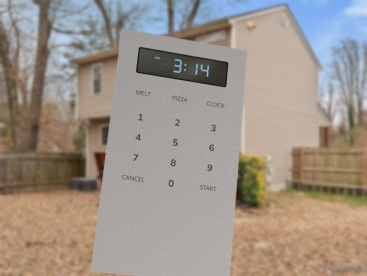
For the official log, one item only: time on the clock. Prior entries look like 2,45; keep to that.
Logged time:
3,14
